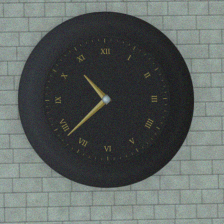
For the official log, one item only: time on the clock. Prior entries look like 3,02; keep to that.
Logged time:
10,38
